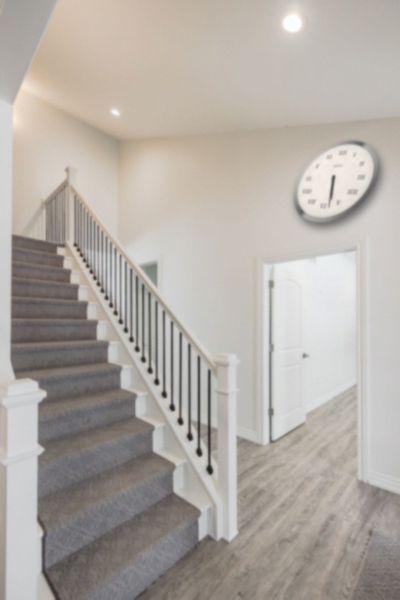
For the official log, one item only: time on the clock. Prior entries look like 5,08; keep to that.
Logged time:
5,28
